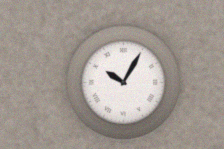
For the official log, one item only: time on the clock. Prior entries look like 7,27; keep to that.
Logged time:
10,05
